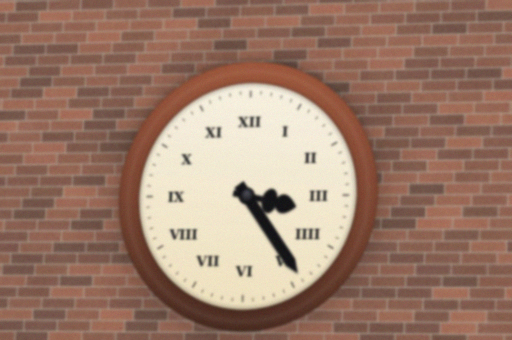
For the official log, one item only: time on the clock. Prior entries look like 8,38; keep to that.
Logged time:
3,24
